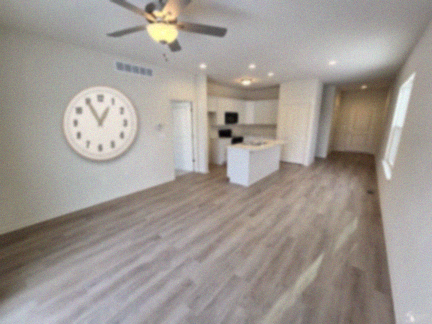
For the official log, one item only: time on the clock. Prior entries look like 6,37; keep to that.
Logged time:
12,55
